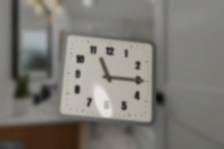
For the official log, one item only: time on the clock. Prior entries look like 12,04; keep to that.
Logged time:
11,15
